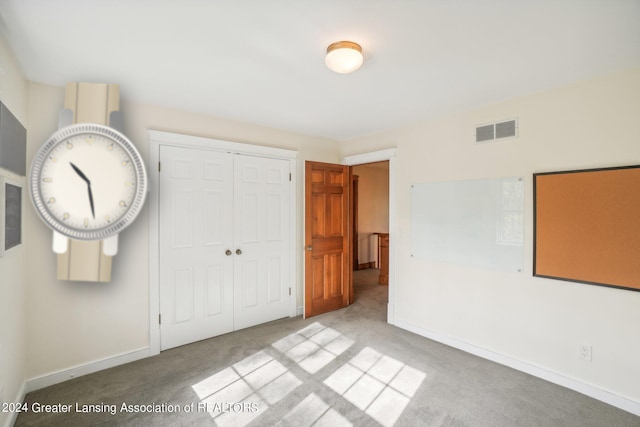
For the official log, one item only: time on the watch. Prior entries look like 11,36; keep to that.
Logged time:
10,28
